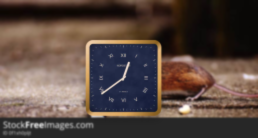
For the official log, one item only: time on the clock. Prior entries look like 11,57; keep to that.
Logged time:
12,39
